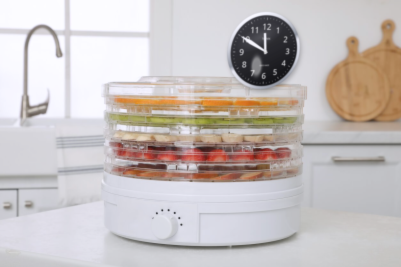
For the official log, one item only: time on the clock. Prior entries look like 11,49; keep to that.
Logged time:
11,50
